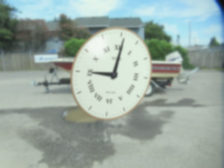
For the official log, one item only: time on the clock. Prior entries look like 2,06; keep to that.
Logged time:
9,01
